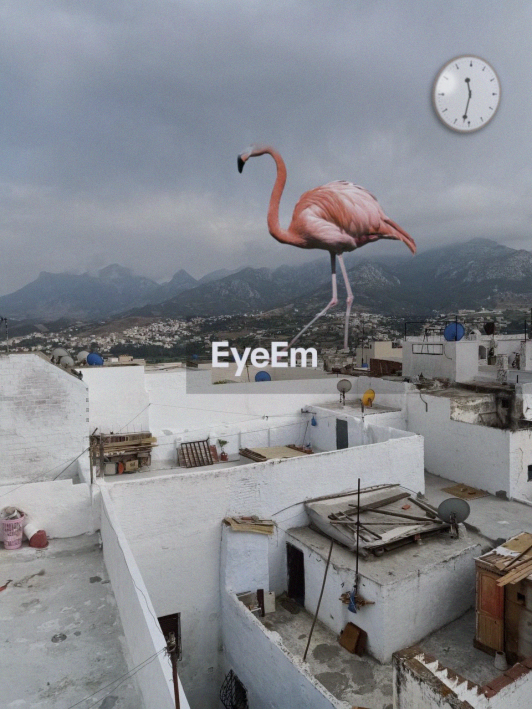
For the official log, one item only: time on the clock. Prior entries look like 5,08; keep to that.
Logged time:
11,32
